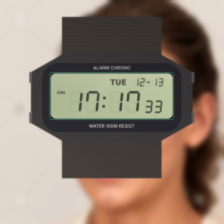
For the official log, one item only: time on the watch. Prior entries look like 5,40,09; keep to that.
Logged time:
17,17,33
